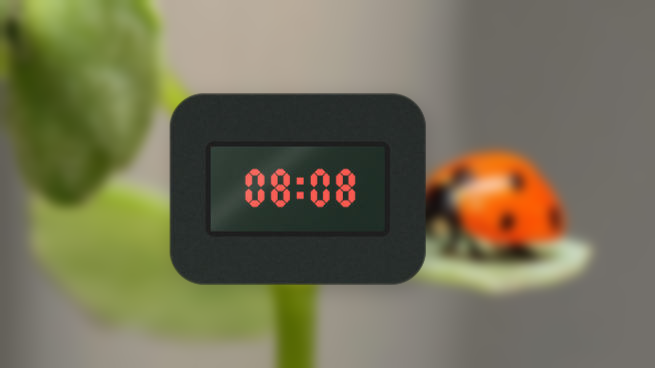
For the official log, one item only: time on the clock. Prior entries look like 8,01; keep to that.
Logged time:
8,08
